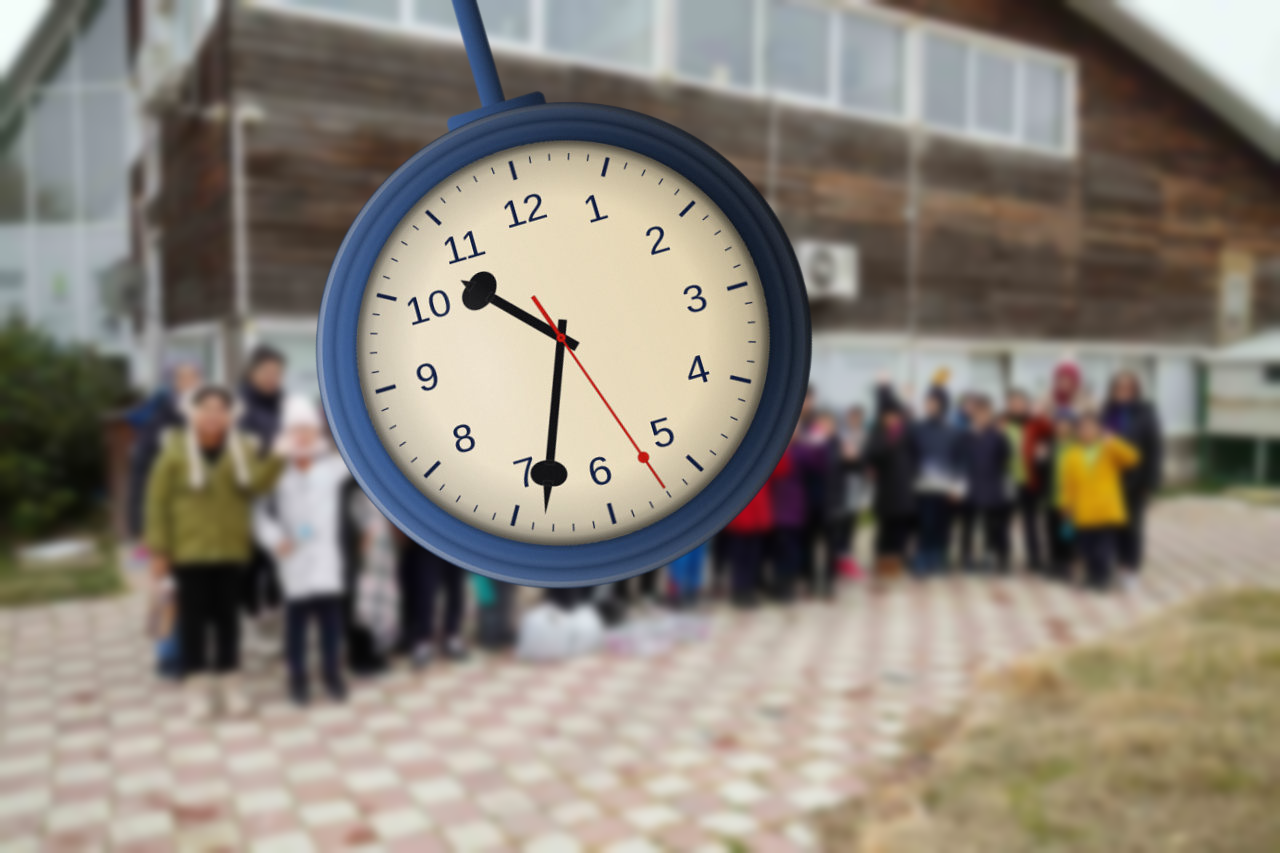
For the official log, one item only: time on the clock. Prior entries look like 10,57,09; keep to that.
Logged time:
10,33,27
